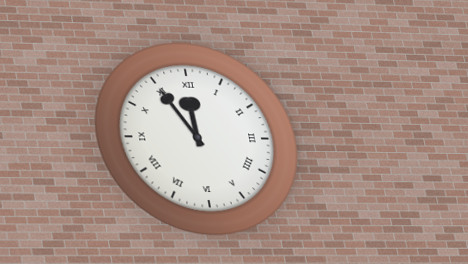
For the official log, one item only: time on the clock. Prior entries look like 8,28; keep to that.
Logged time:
11,55
